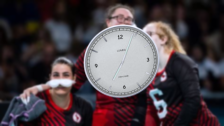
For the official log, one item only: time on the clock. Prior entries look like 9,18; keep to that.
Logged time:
7,04
